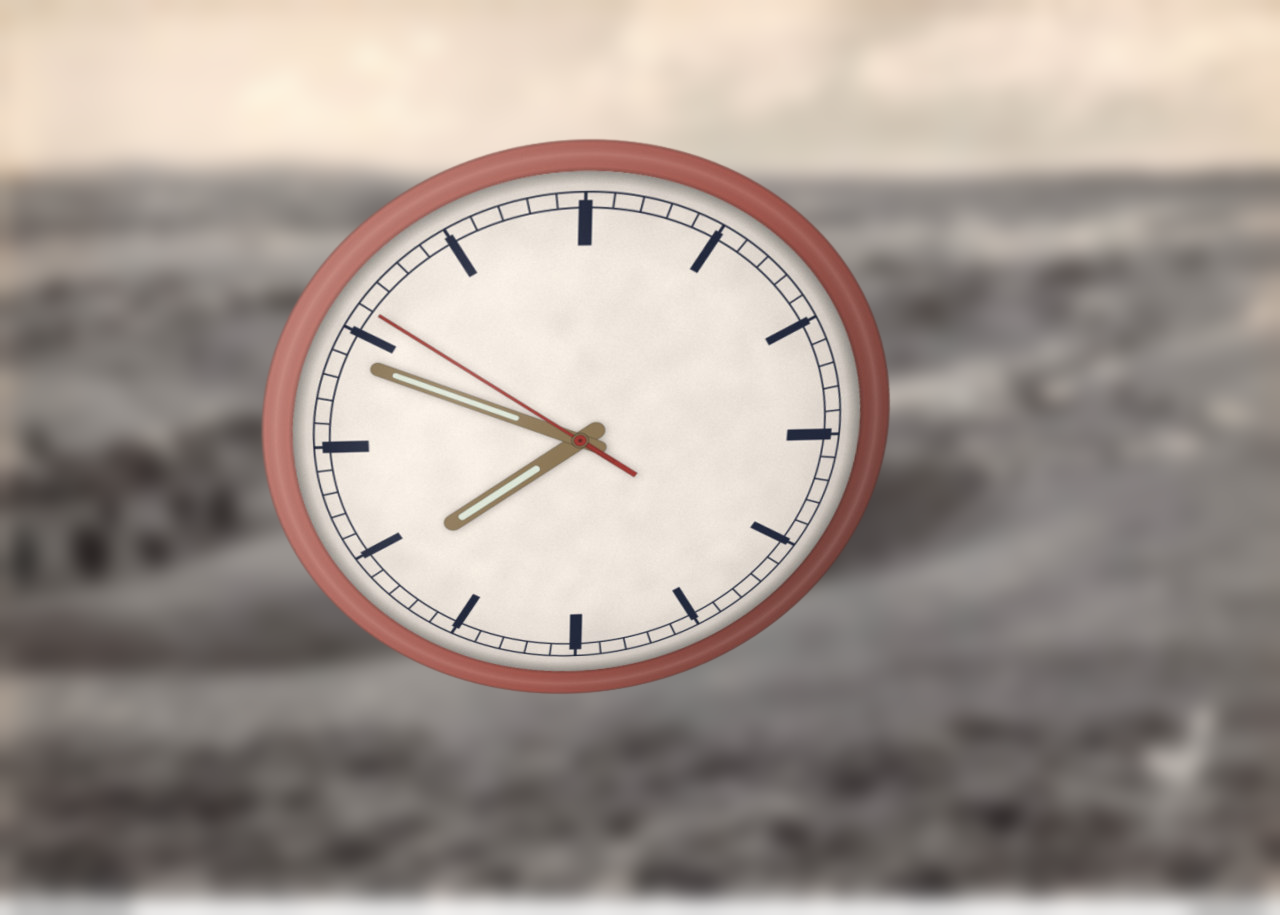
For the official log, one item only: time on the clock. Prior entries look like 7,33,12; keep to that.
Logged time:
7,48,51
